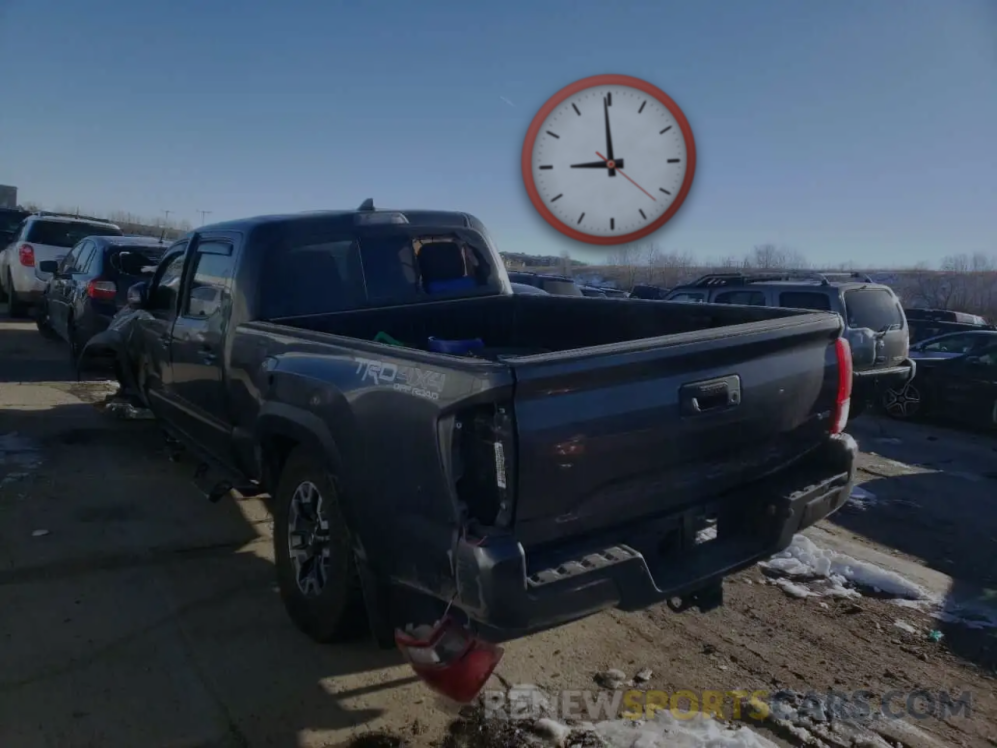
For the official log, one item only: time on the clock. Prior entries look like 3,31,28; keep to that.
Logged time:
8,59,22
